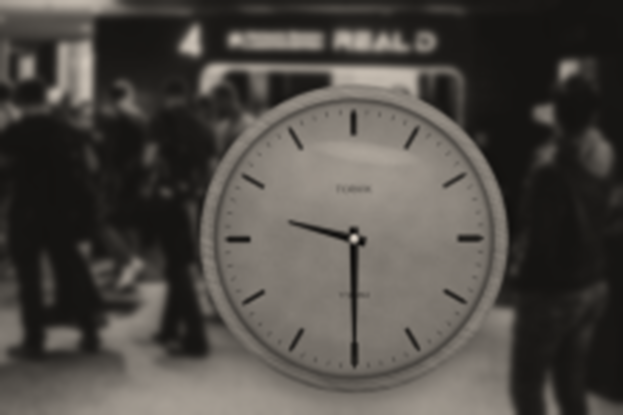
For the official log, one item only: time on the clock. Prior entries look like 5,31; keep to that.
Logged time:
9,30
